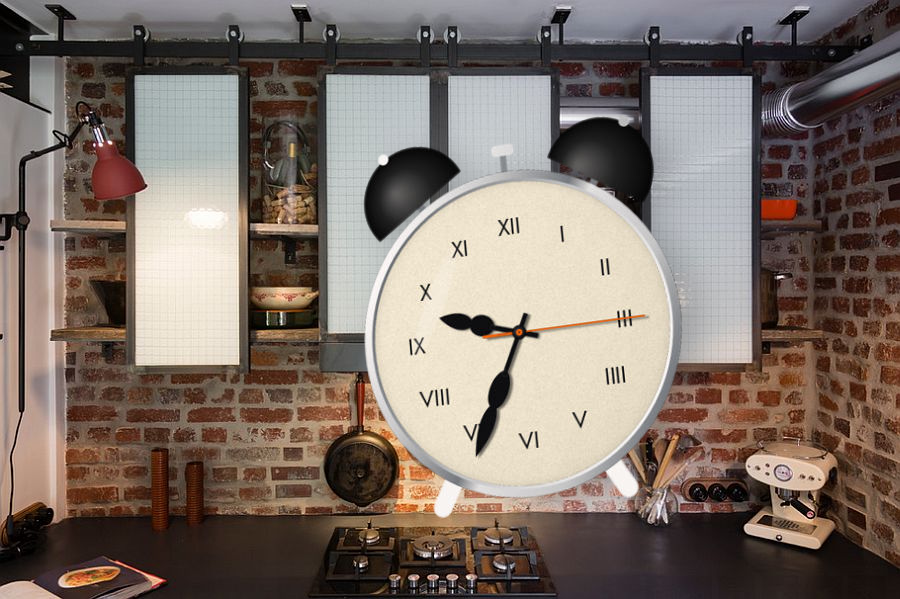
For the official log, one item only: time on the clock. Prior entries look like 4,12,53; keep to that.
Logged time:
9,34,15
